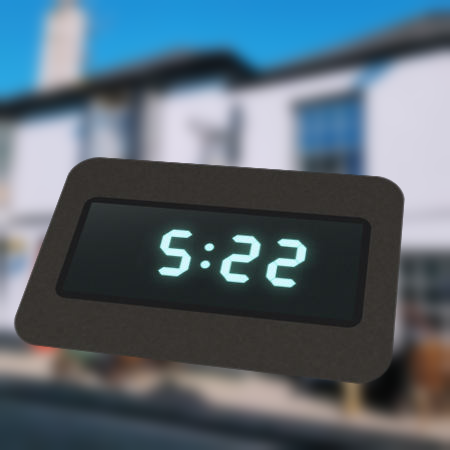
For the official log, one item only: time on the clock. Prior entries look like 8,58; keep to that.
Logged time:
5,22
